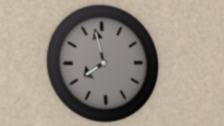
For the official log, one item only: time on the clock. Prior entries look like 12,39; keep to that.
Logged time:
7,58
